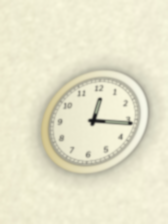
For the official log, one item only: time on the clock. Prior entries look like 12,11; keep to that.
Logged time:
12,16
